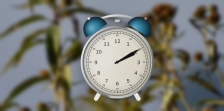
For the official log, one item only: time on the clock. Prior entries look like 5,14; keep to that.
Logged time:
2,10
